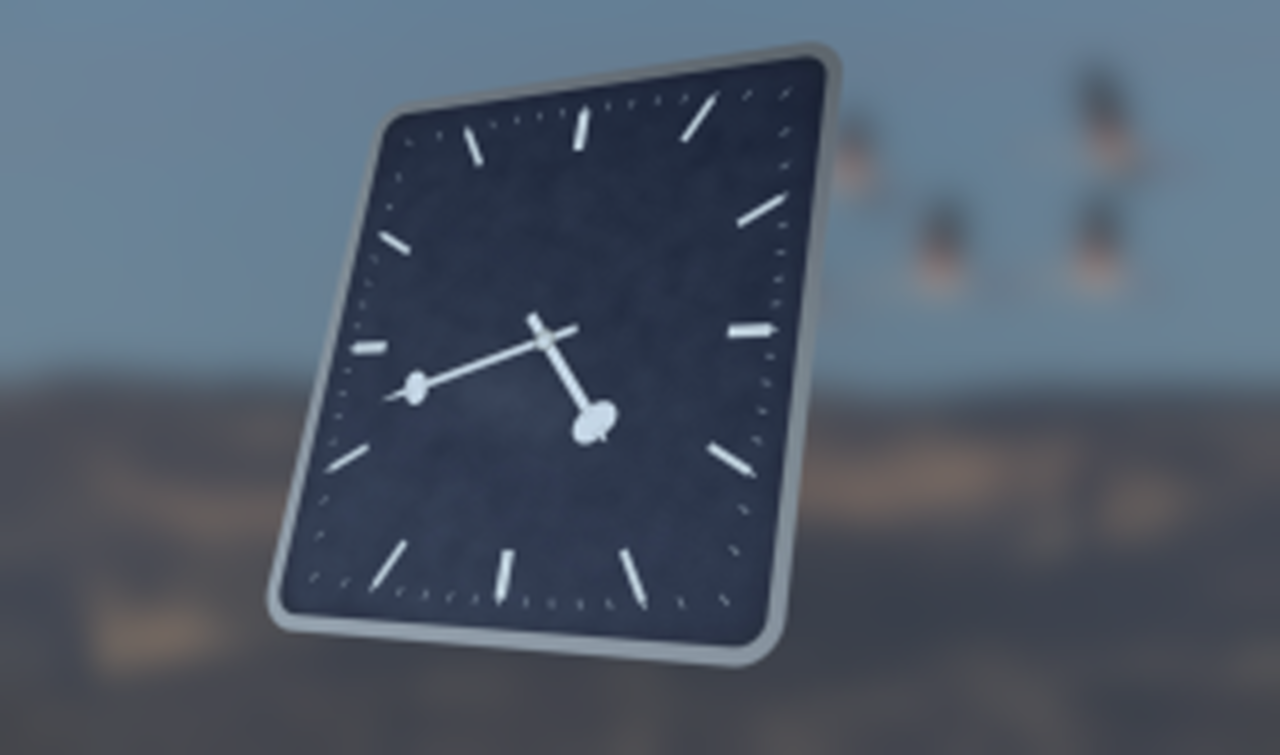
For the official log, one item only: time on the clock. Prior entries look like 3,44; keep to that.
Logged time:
4,42
